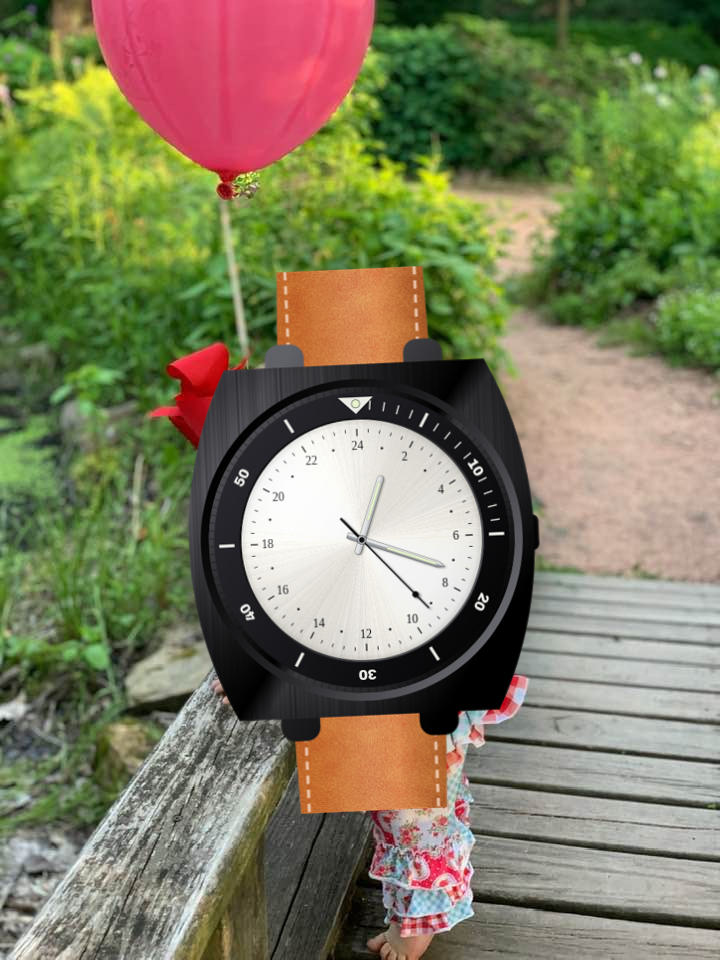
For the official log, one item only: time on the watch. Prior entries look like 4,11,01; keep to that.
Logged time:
1,18,23
